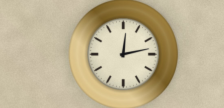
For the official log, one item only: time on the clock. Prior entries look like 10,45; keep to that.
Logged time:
12,13
